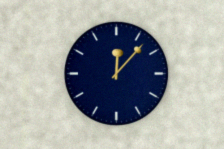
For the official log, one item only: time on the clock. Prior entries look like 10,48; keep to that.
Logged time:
12,07
